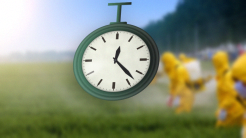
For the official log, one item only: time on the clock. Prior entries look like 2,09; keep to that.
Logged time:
12,23
